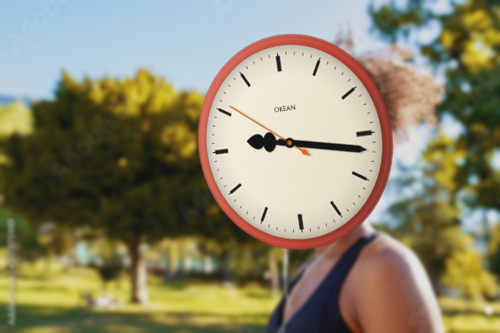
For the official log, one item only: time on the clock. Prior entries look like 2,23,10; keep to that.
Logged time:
9,16,51
